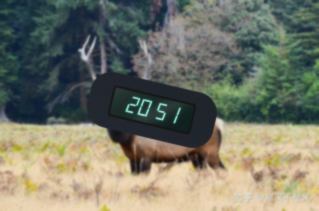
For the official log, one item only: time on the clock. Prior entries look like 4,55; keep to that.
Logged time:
20,51
